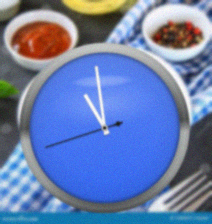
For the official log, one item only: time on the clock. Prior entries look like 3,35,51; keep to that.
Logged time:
10,58,42
